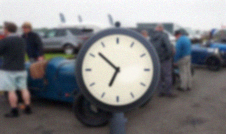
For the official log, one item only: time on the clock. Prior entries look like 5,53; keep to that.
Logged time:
6,52
